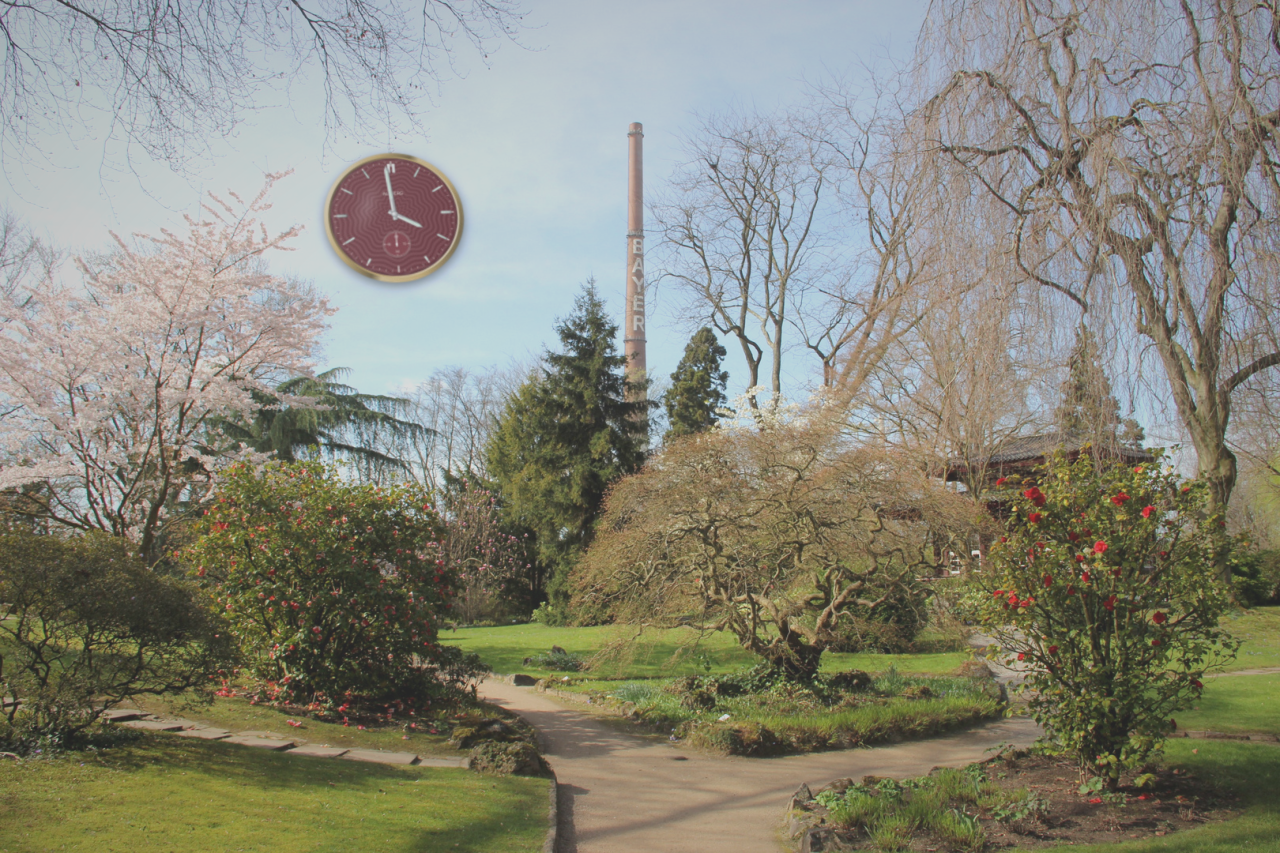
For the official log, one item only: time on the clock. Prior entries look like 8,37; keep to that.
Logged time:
3,59
